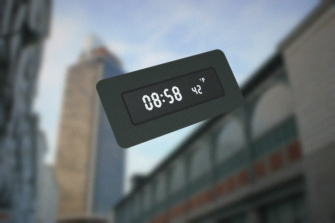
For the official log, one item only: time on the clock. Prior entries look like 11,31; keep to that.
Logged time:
8,58
